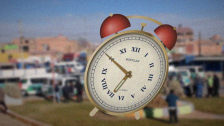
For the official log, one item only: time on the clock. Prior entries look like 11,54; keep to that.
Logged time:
6,50
